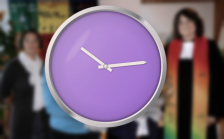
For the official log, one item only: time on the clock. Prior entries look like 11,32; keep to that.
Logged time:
10,14
